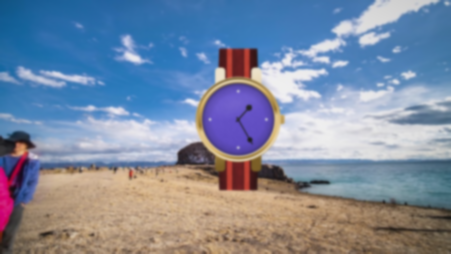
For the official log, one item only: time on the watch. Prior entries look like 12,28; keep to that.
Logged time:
1,25
